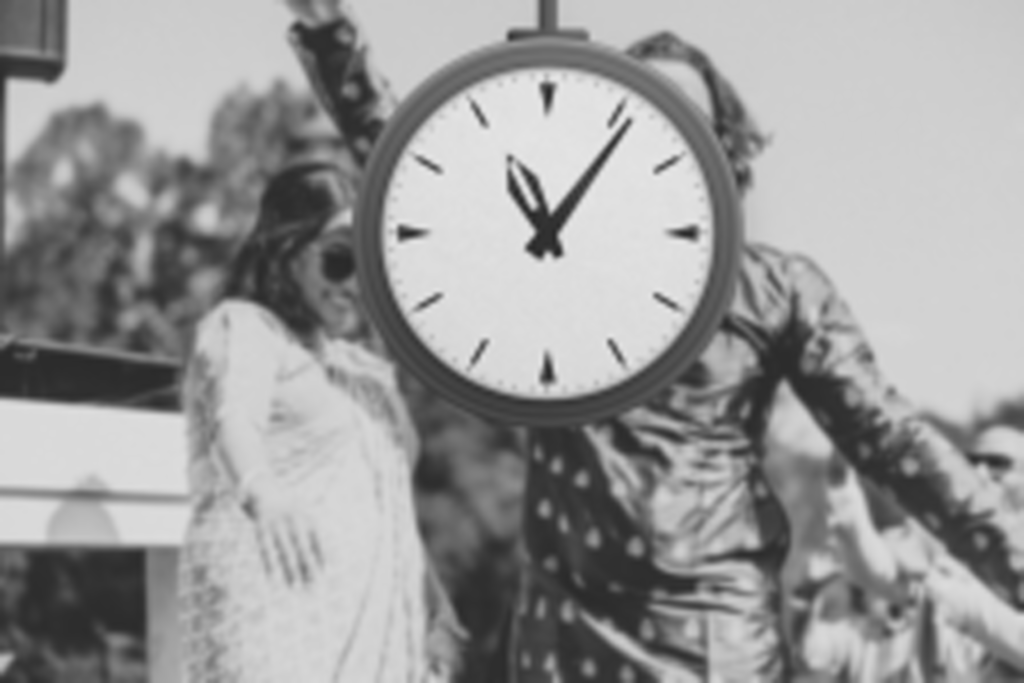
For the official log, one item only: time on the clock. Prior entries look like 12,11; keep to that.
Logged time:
11,06
